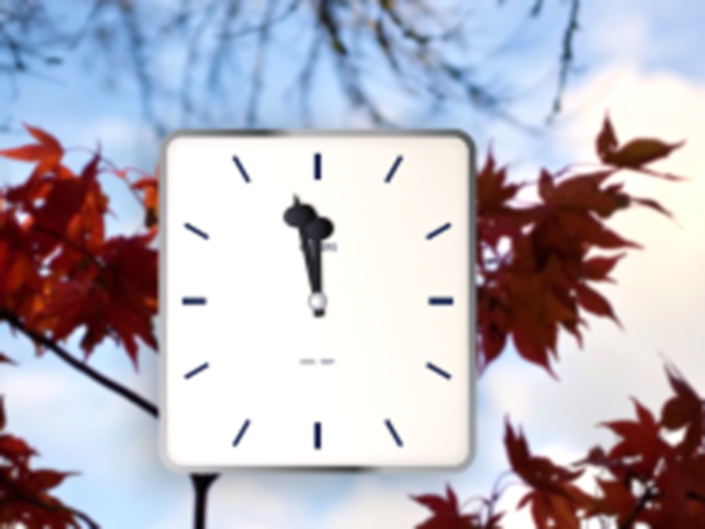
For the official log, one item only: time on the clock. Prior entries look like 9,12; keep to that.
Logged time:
11,58
